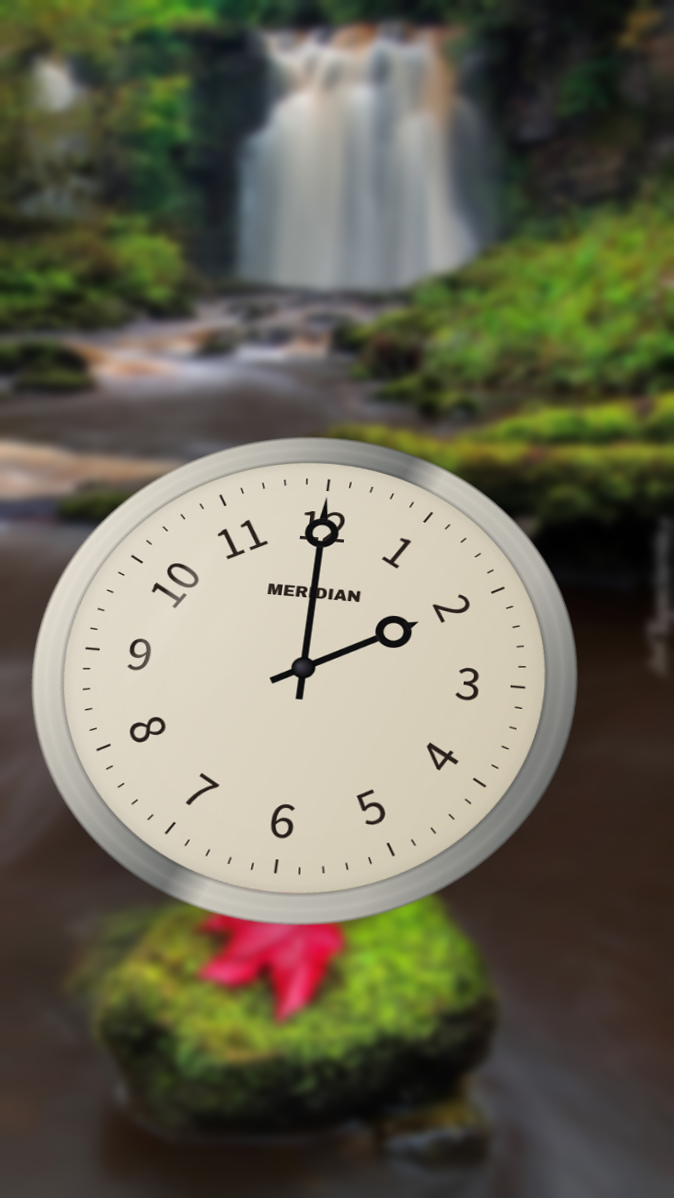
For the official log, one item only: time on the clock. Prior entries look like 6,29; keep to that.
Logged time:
2,00
